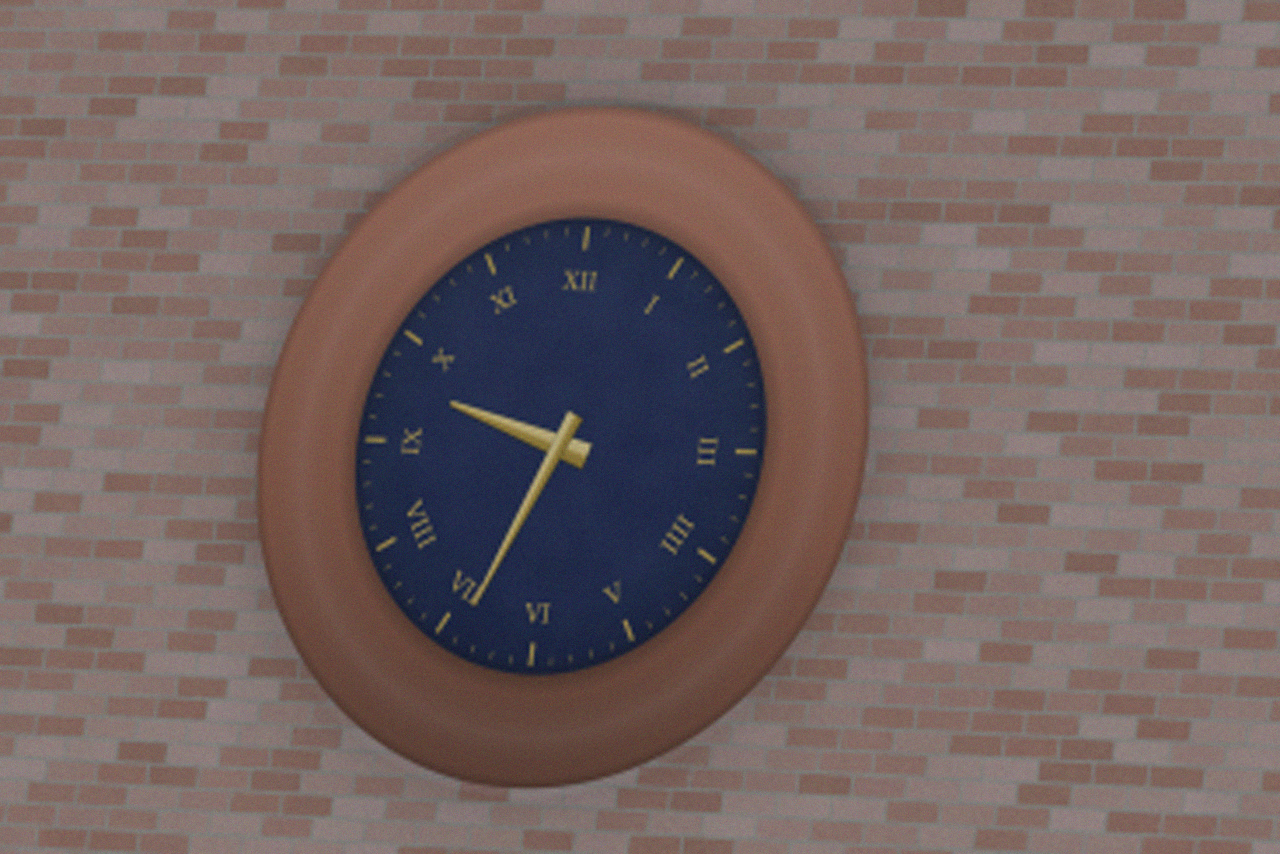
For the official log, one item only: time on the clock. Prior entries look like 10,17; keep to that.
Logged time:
9,34
